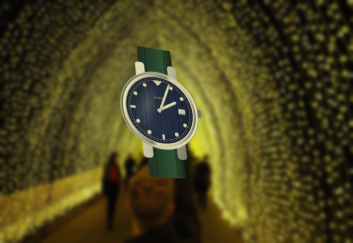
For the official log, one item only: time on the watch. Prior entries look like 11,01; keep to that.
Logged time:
2,04
